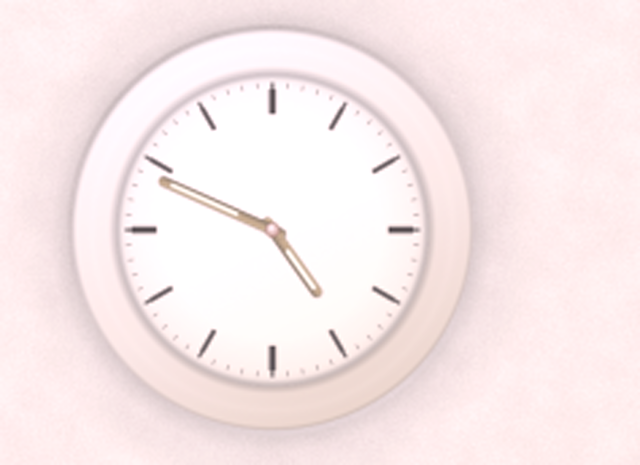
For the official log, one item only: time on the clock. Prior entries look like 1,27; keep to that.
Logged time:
4,49
